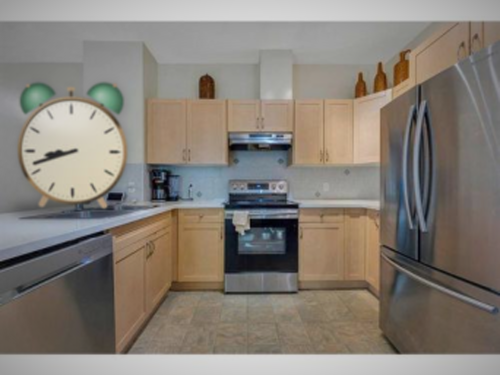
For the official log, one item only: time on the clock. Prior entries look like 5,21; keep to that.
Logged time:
8,42
